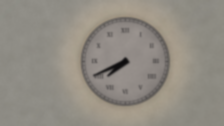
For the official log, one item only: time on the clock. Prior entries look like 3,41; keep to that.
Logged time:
7,41
